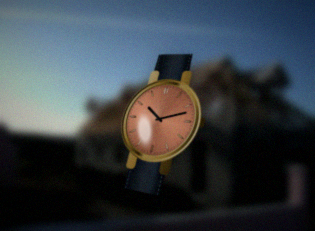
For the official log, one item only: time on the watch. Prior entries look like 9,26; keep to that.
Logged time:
10,12
